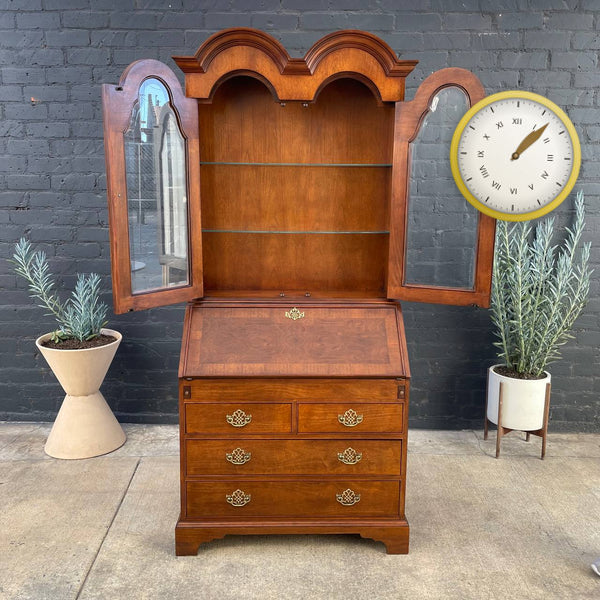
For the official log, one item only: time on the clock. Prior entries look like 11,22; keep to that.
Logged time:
1,07
